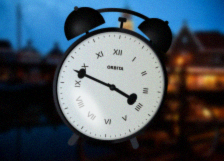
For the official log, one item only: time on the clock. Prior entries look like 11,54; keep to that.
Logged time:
3,48
